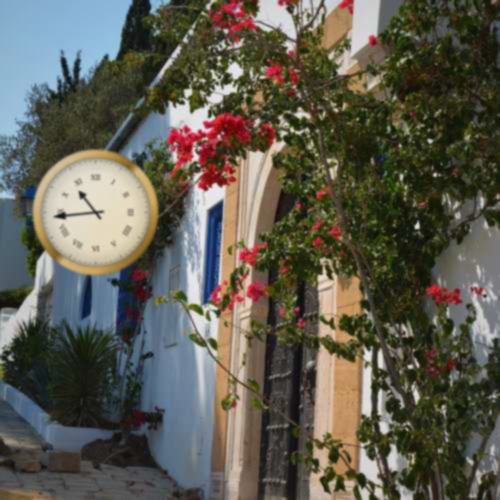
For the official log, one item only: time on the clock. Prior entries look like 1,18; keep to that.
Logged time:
10,44
